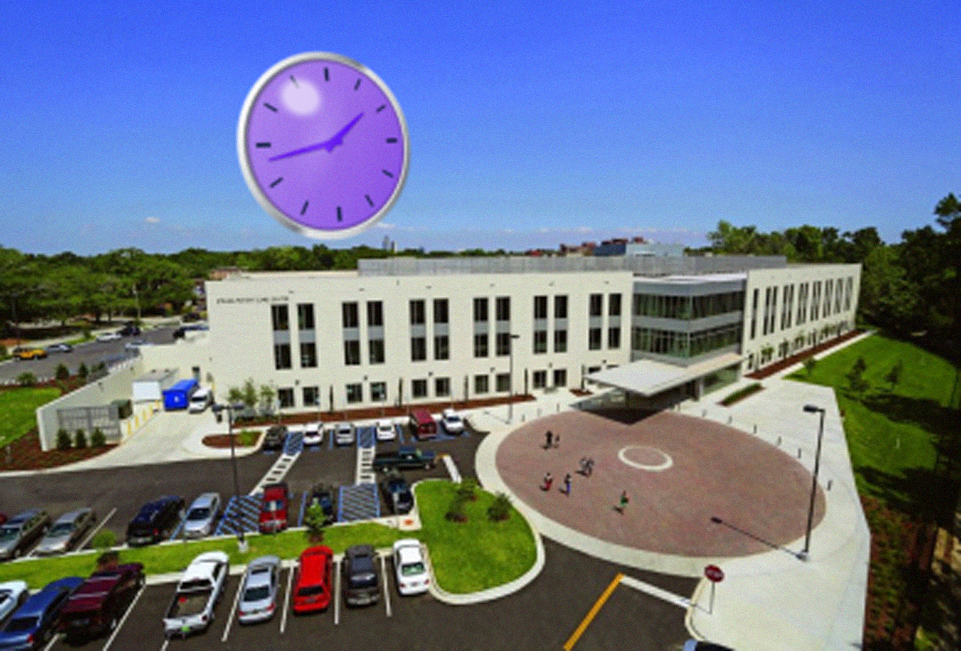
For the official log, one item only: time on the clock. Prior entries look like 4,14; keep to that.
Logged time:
1,43
